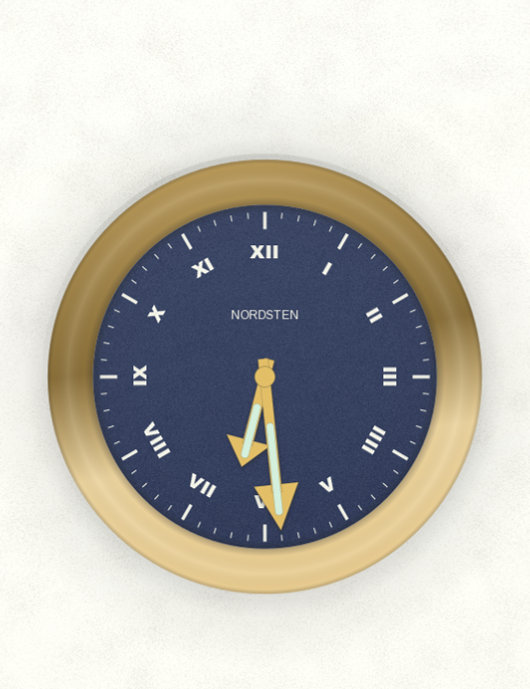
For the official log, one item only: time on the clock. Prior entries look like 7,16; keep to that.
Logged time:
6,29
